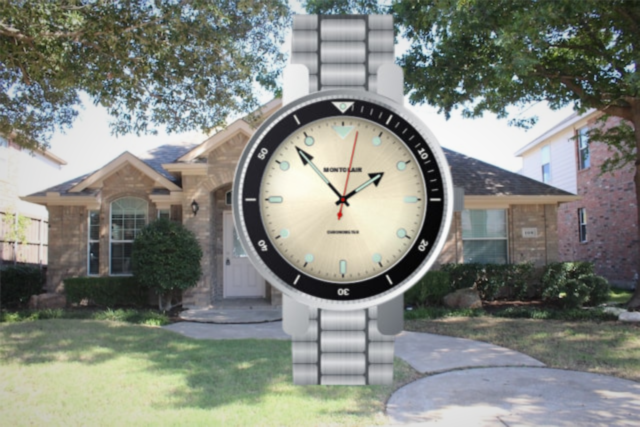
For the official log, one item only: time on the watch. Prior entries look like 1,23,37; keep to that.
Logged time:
1,53,02
